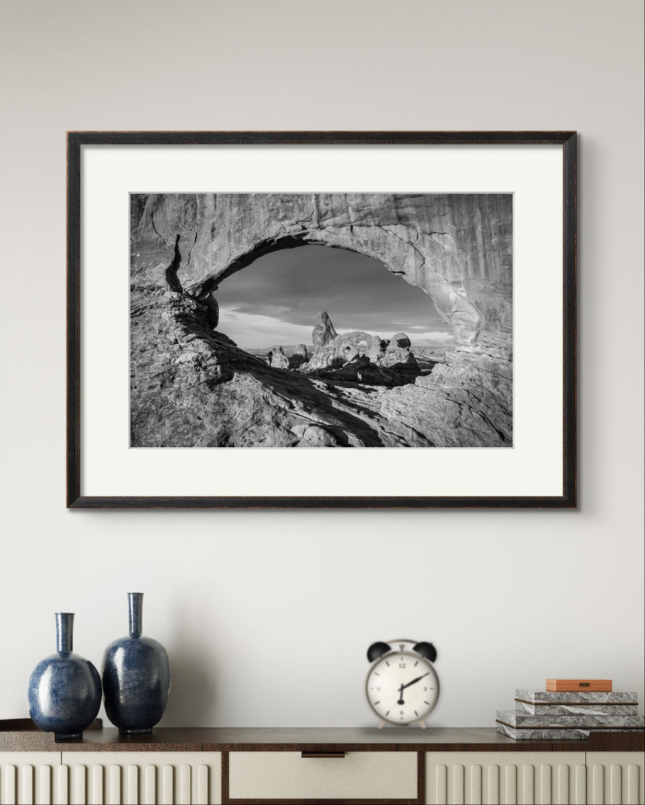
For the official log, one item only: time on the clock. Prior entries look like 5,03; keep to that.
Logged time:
6,10
